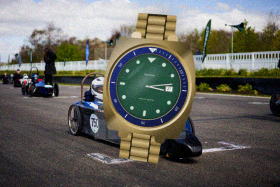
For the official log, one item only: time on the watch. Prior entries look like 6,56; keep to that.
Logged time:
3,13
